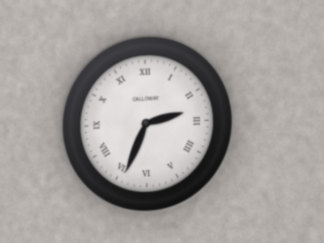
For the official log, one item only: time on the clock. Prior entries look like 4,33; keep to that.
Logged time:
2,34
